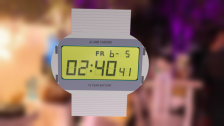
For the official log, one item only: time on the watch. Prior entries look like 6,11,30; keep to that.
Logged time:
2,40,41
